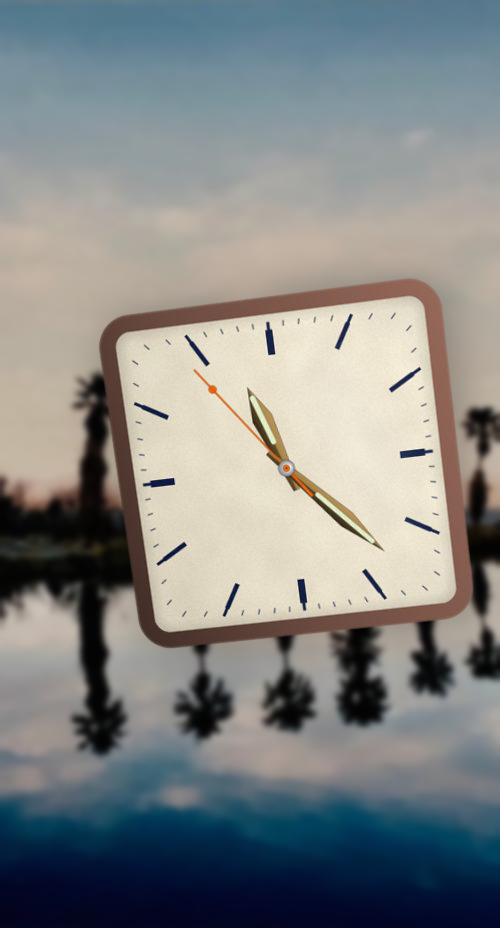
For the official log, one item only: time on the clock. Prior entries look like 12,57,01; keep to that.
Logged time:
11,22,54
